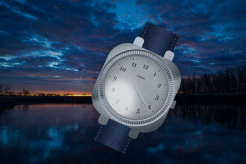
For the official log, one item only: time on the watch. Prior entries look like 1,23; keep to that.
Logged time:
4,21
